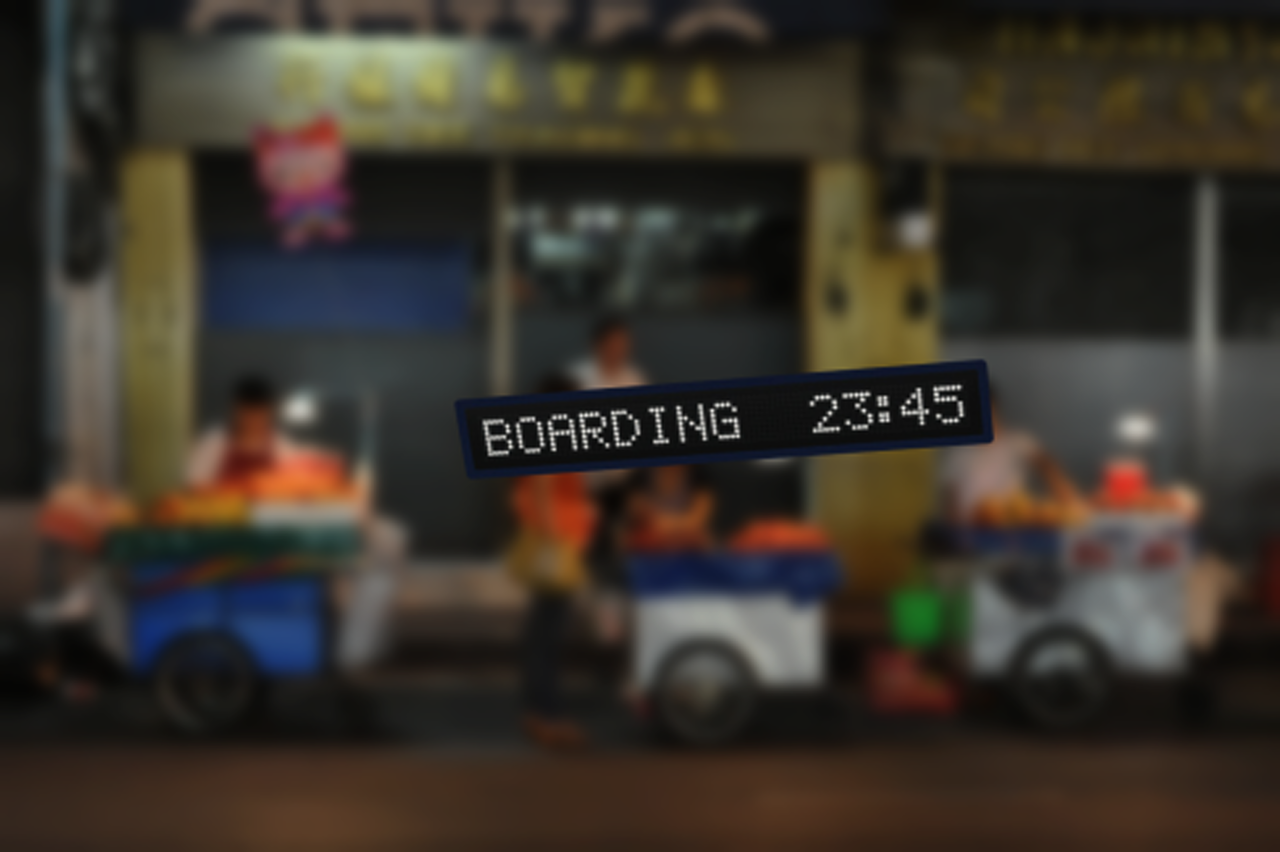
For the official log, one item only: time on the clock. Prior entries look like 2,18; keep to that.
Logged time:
23,45
